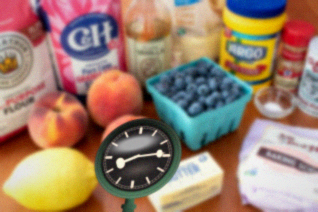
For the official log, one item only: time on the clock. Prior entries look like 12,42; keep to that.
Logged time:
8,14
